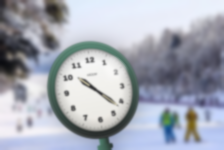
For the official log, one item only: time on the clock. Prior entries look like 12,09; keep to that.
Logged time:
10,22
